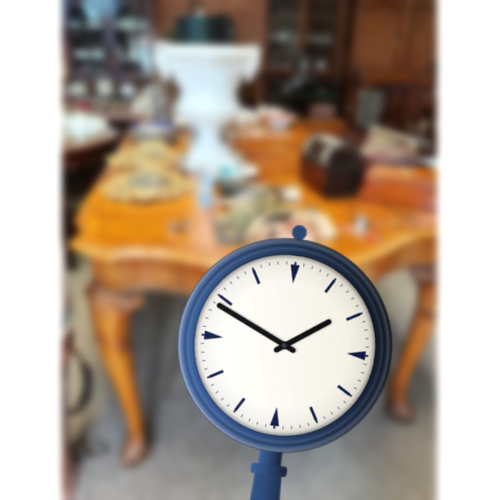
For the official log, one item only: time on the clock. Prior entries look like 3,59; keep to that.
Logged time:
1,49
